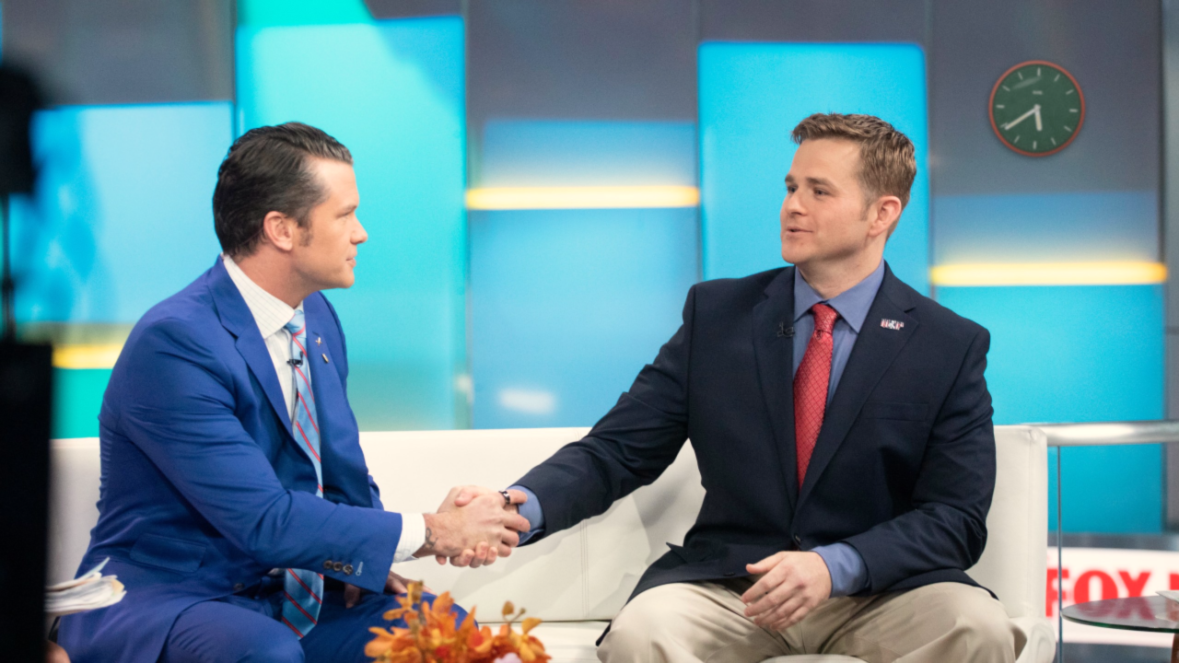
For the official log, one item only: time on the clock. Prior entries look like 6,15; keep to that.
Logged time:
5,39
